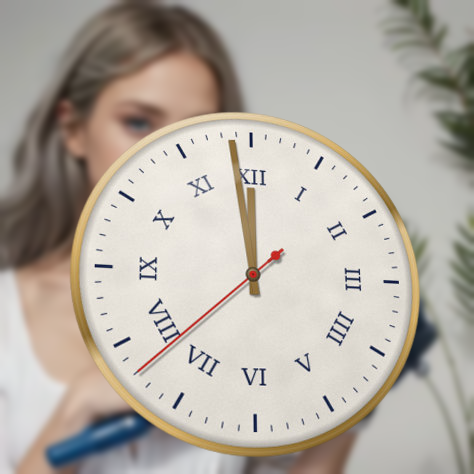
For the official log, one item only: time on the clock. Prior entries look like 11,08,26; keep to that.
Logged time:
11,58,38
